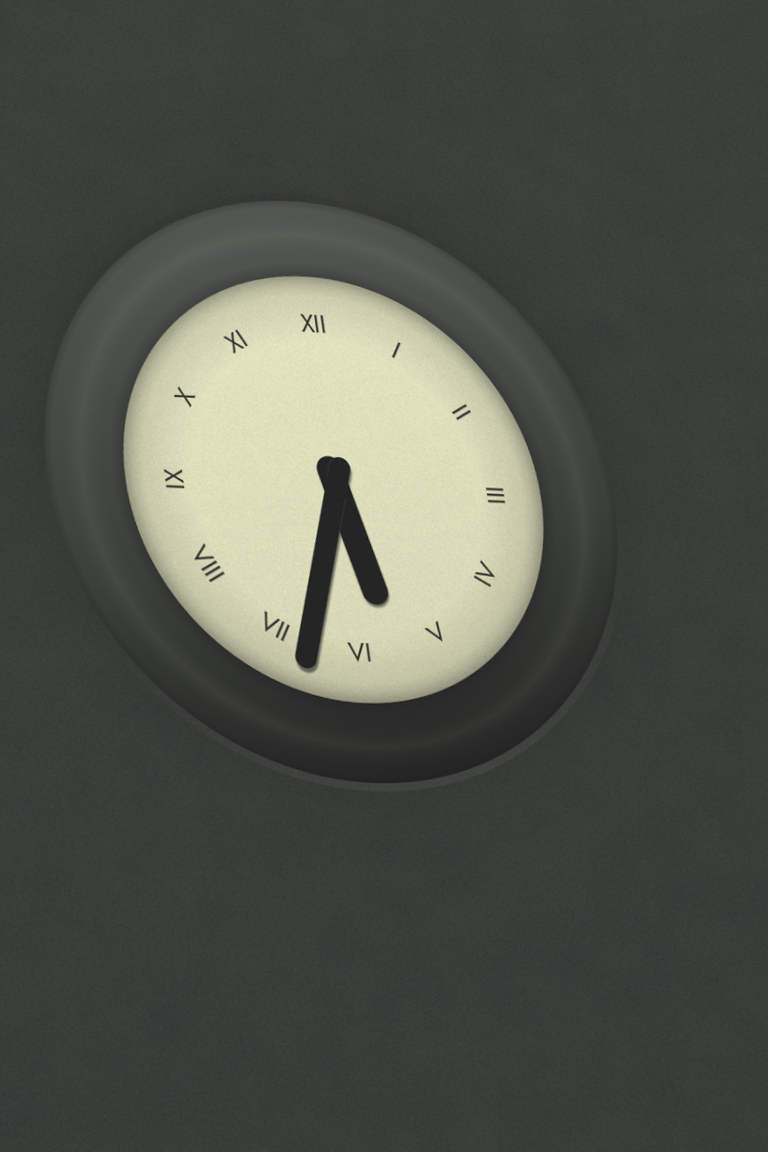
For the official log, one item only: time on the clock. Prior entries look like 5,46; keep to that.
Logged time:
5,33
